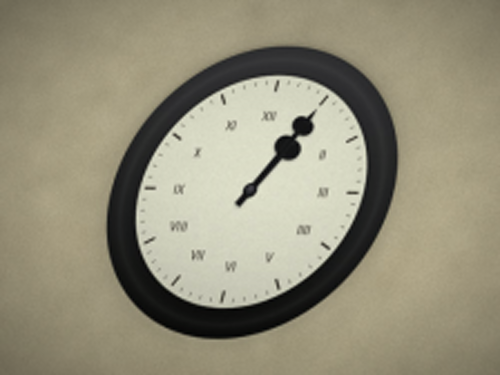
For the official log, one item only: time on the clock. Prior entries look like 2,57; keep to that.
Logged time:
1,05
